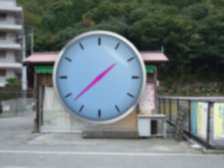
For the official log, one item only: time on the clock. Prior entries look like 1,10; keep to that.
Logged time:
1,38
